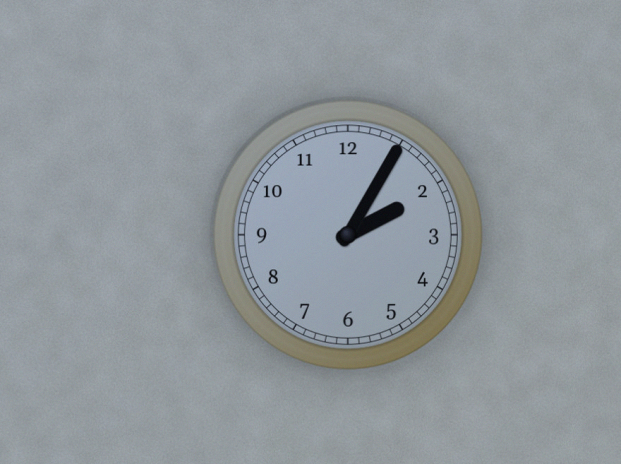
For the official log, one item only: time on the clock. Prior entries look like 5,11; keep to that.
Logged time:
2,05
